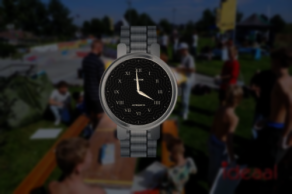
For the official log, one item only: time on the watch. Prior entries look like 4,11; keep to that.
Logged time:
3,59
